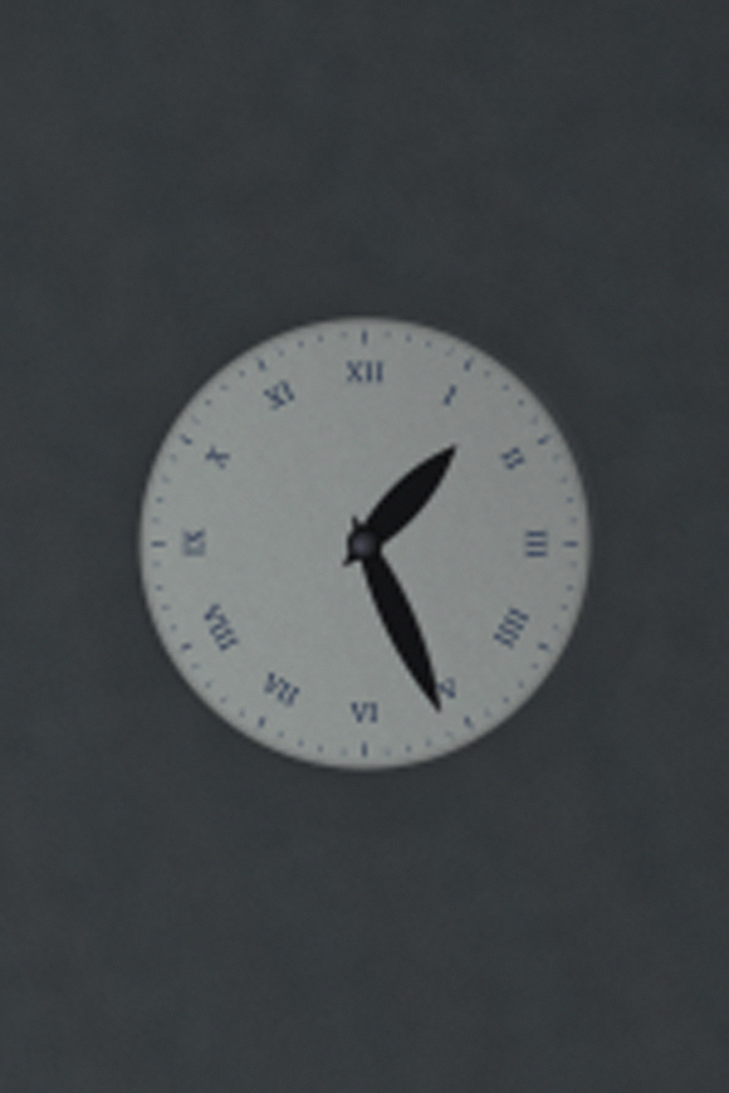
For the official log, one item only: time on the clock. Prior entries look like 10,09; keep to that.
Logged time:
1,26
